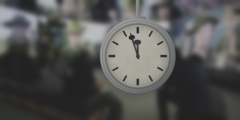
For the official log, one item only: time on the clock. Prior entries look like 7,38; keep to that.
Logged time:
11,57
